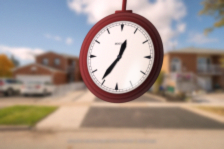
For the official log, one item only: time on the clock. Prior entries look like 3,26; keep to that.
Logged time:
12,36
